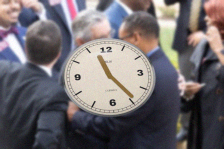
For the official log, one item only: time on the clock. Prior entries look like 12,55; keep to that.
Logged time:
11,24
